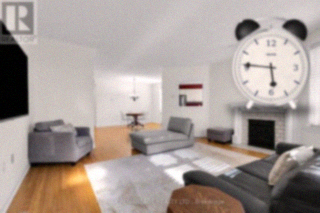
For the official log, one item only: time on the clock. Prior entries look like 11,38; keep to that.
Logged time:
5,46
